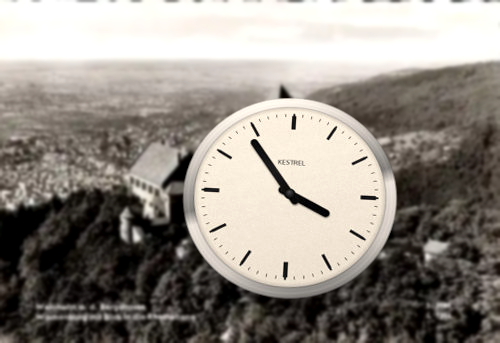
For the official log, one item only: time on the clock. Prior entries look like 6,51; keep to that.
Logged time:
3,54
